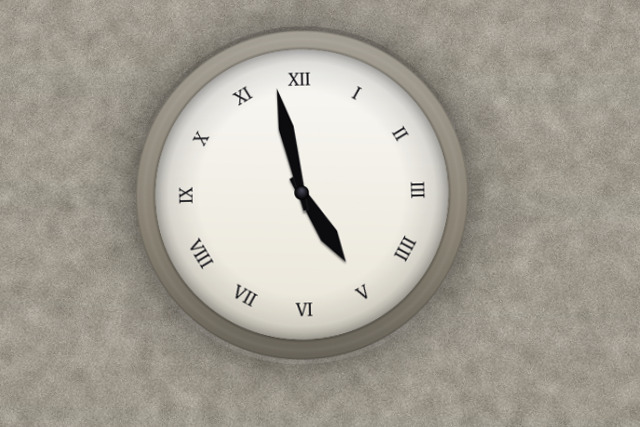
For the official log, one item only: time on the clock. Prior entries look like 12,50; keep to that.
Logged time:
4,58
